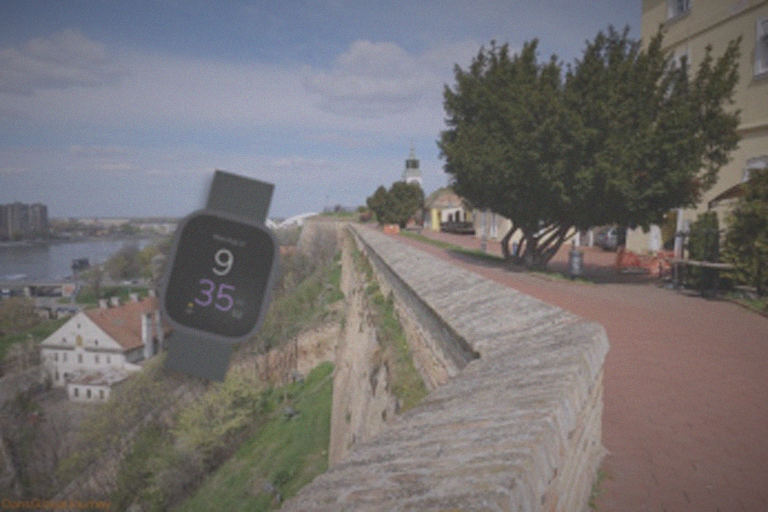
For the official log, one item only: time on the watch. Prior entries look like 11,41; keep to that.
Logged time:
9,35
